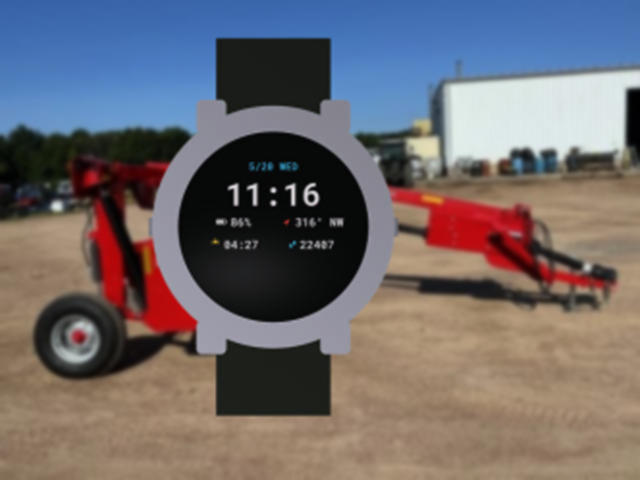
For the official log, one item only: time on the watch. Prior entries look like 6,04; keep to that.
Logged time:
11,16
